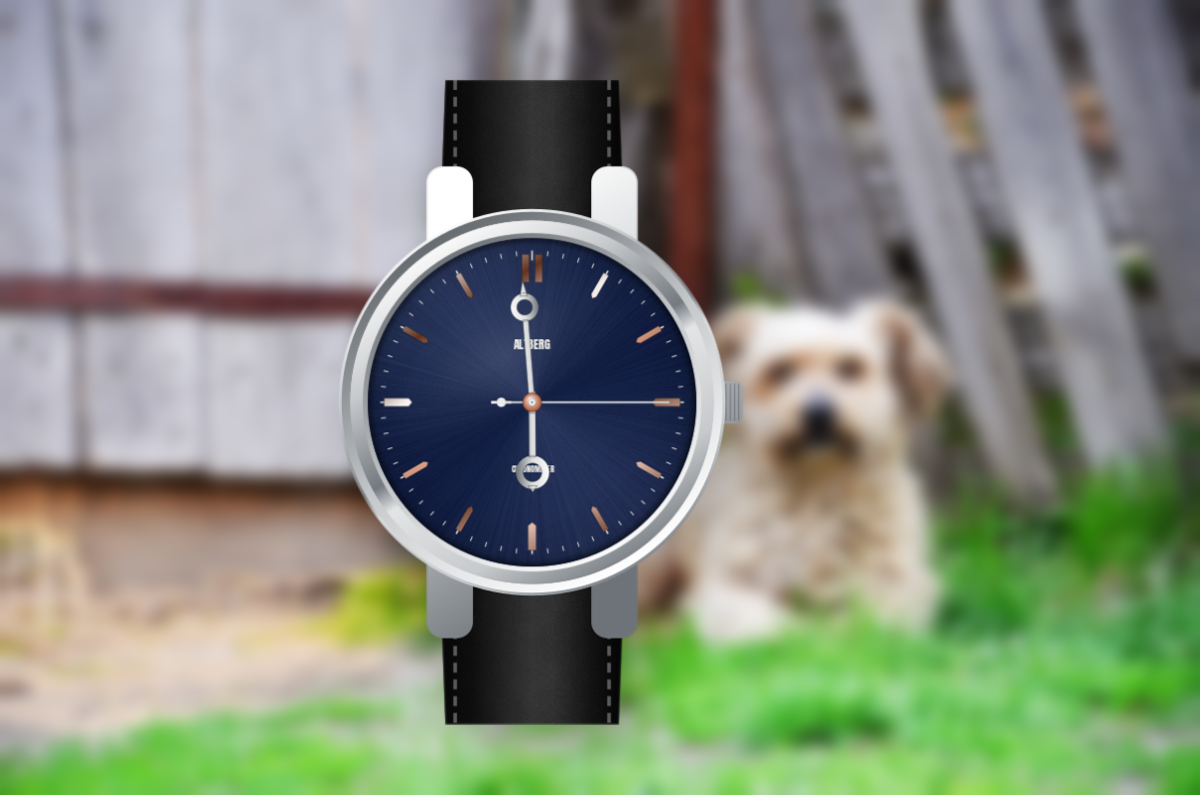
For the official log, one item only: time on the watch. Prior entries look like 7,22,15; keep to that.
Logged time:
5,59,15
